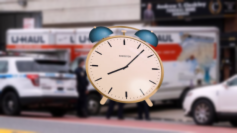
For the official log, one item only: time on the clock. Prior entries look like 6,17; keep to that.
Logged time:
8,07
